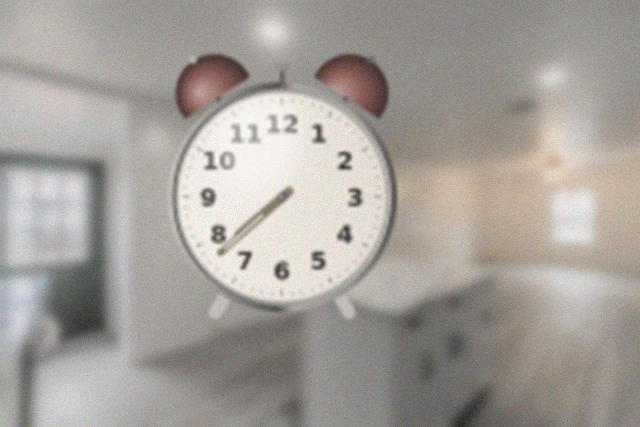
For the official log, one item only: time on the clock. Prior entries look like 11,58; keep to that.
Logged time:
7,38
